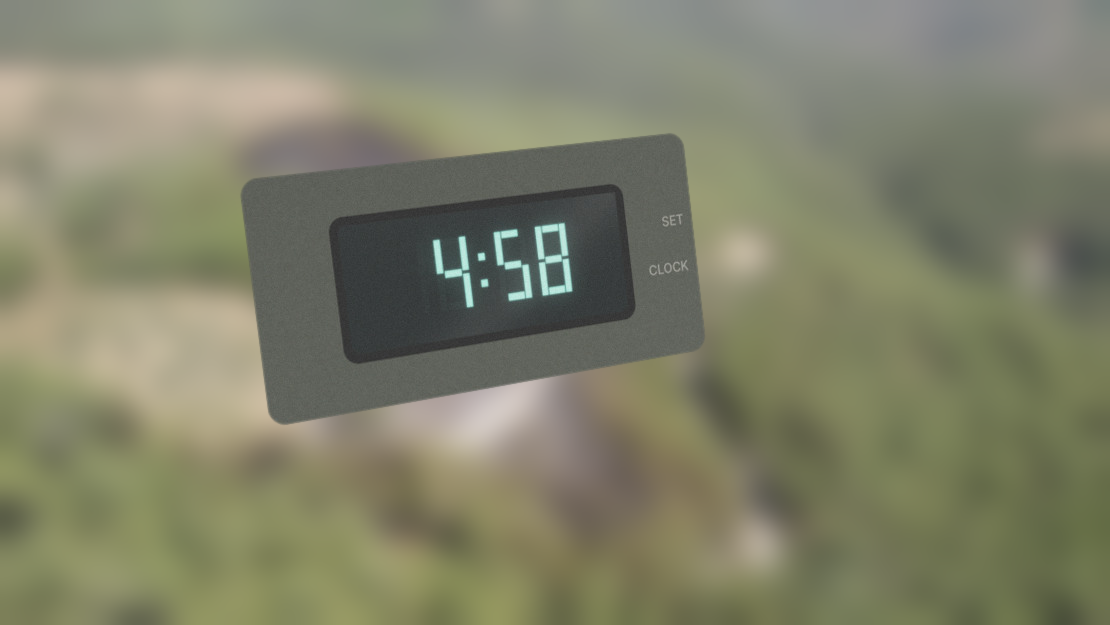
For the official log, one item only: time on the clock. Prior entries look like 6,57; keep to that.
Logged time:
4,58
